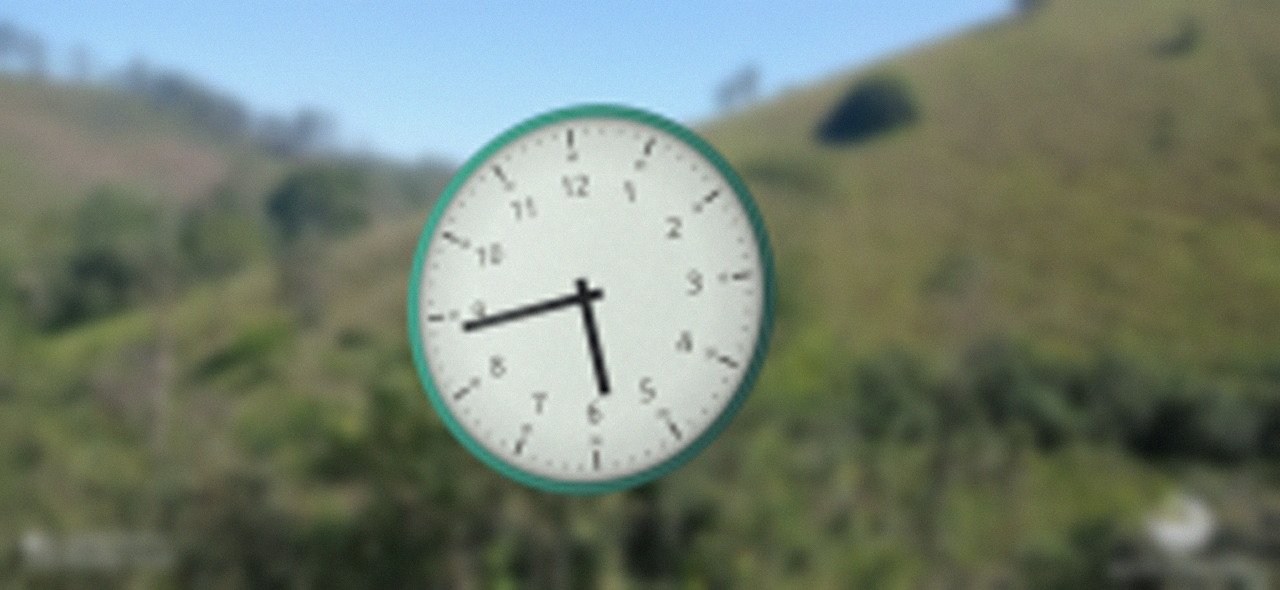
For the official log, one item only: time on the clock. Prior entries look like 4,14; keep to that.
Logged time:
5,44
